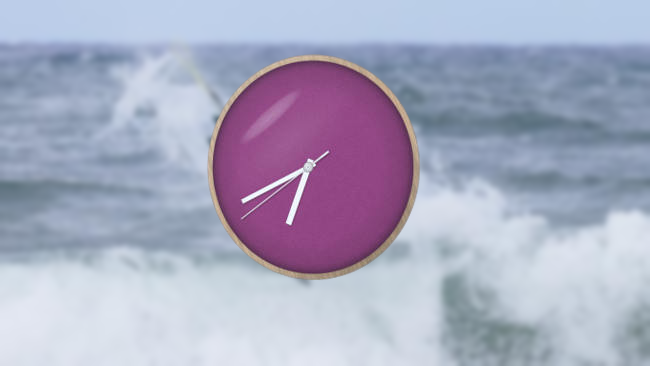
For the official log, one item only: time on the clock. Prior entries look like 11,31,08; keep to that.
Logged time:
6,40,39
